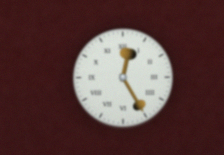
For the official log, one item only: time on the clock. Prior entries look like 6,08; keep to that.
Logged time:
12,25
